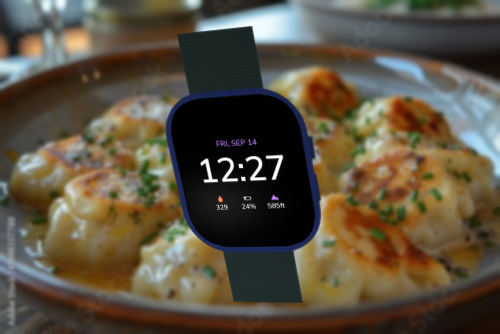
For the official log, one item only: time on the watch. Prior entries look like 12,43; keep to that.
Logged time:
12,27
